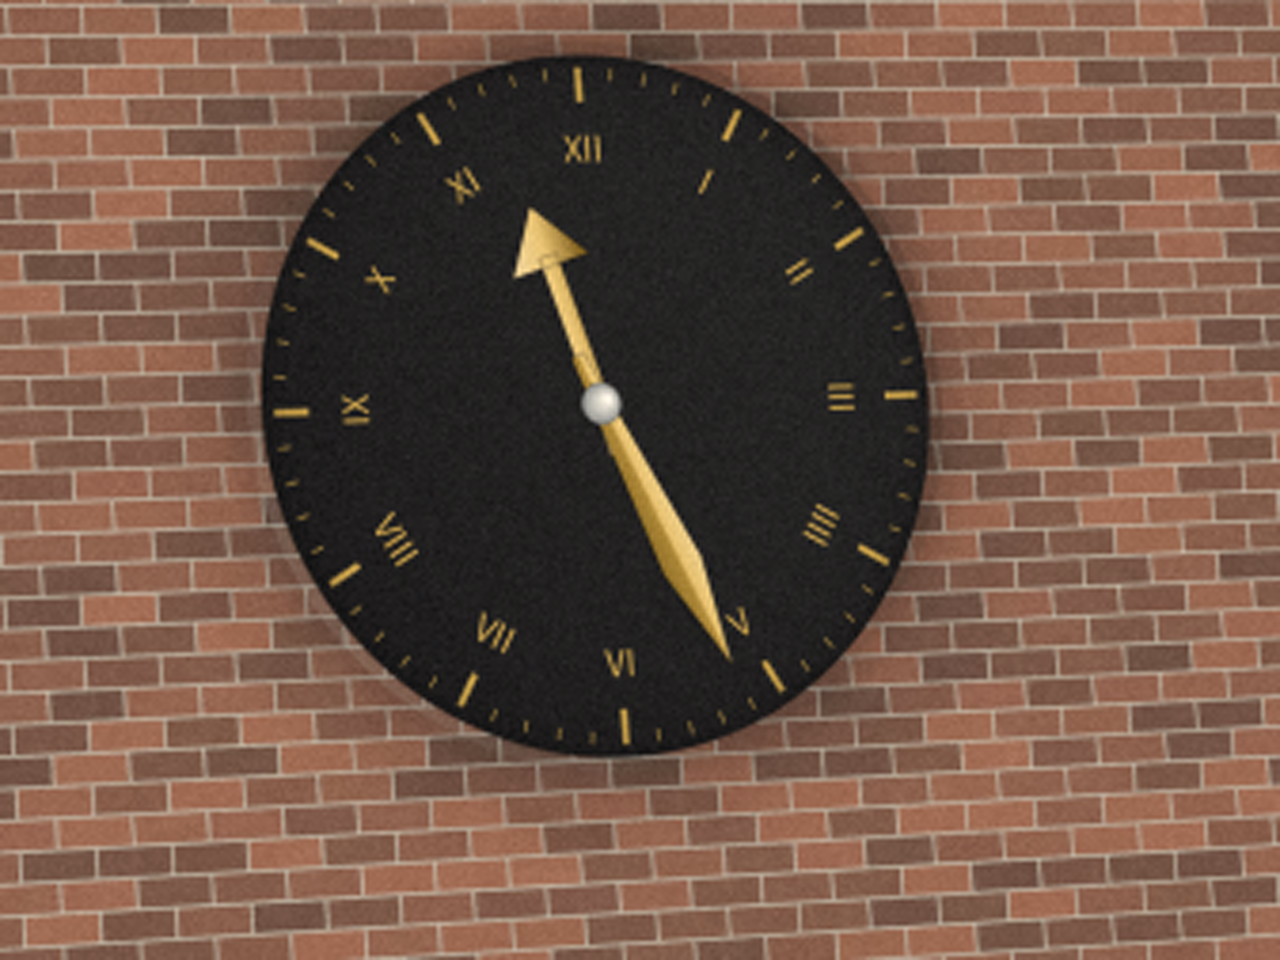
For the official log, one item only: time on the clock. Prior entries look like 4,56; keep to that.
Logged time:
11,26
